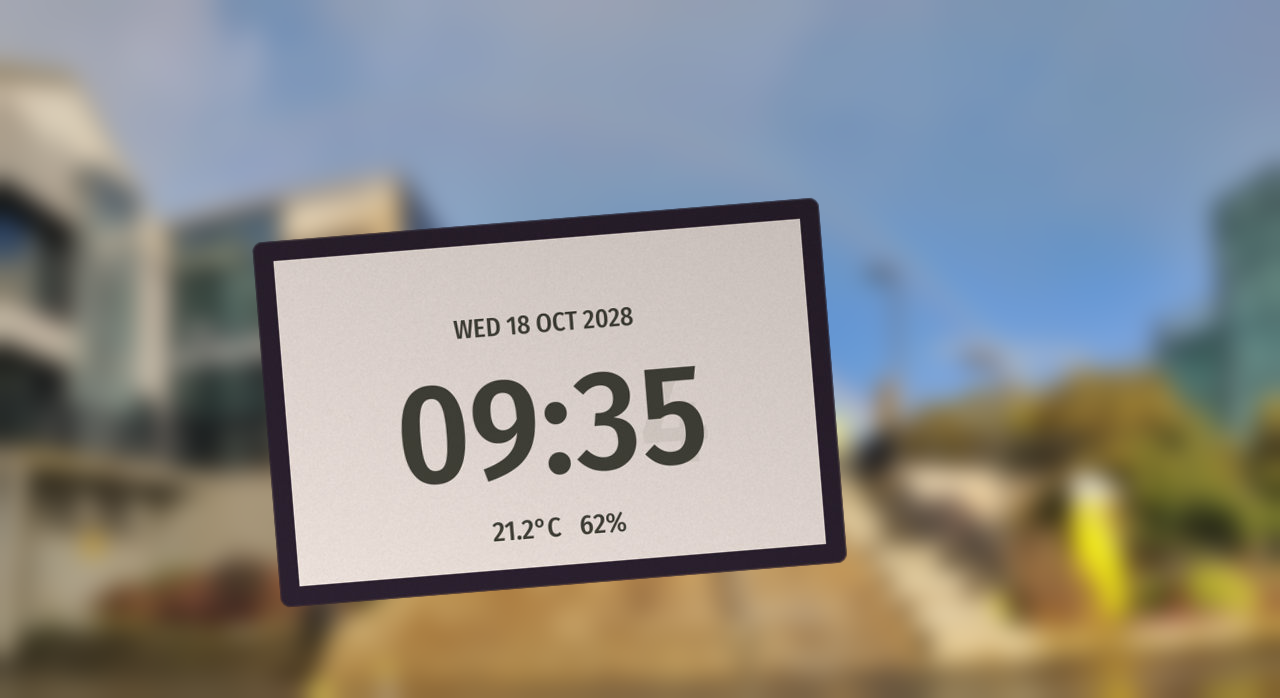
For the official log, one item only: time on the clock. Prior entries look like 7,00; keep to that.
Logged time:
9,35
